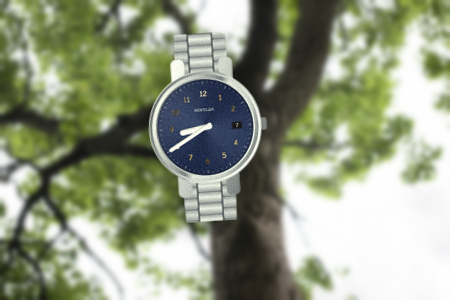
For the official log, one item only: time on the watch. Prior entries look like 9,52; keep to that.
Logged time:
8,40
